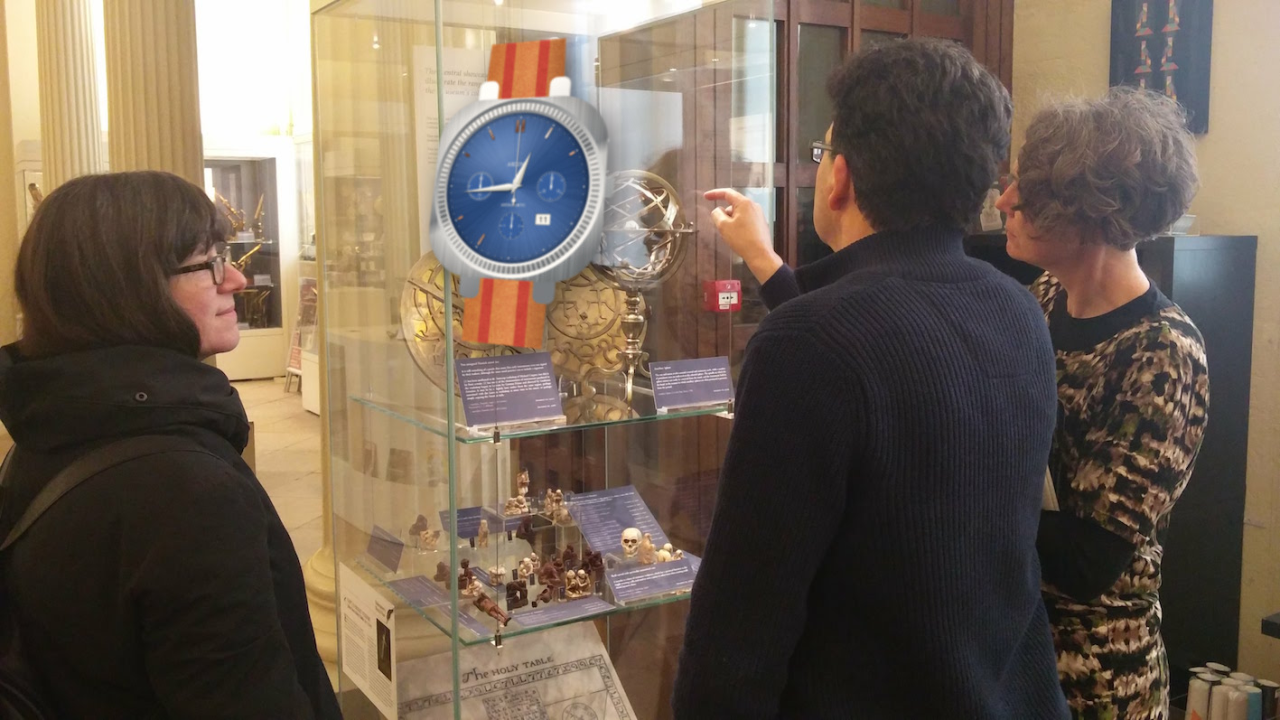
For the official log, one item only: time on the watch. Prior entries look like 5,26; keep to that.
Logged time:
12,44
